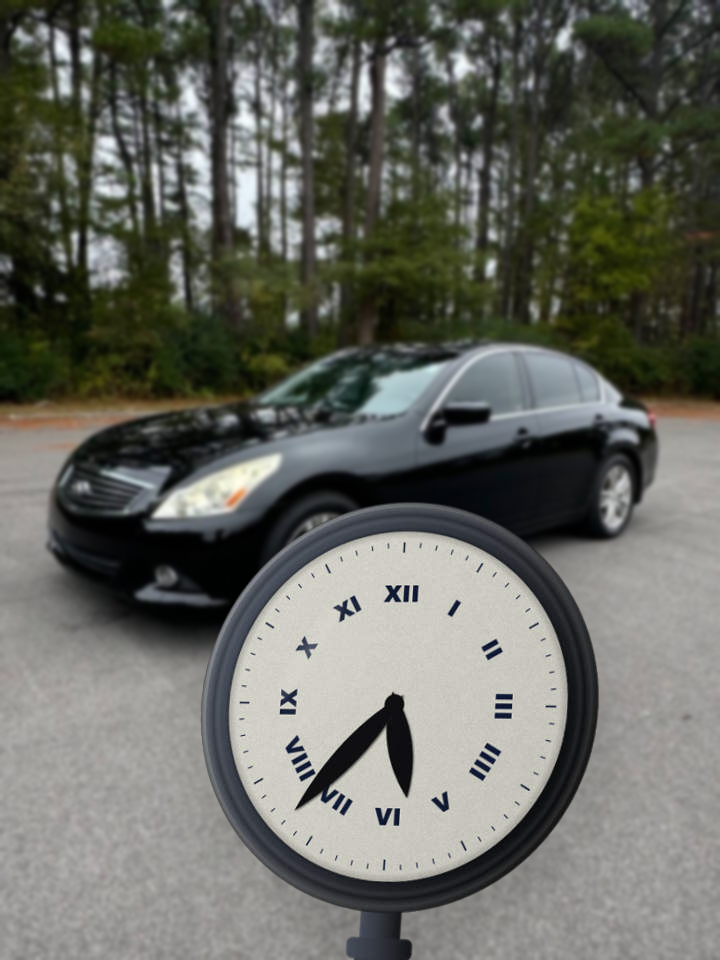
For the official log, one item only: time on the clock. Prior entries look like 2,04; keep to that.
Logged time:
5,37
